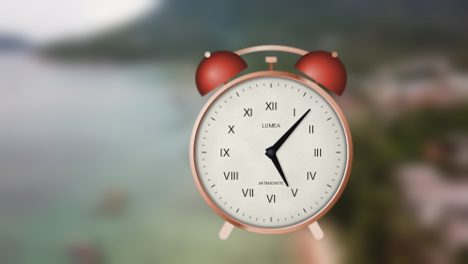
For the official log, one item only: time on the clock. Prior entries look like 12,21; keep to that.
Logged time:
5,07
